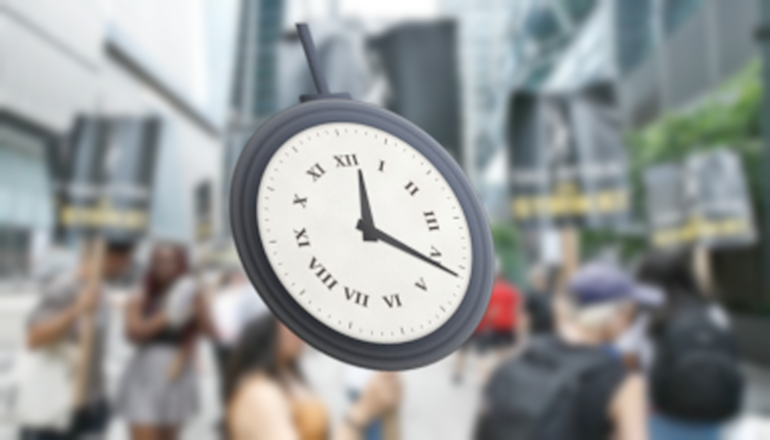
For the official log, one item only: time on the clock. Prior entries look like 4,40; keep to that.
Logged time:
12,21
